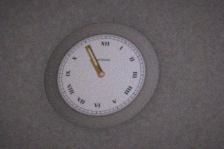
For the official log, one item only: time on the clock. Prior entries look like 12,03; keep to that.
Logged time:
10,55
